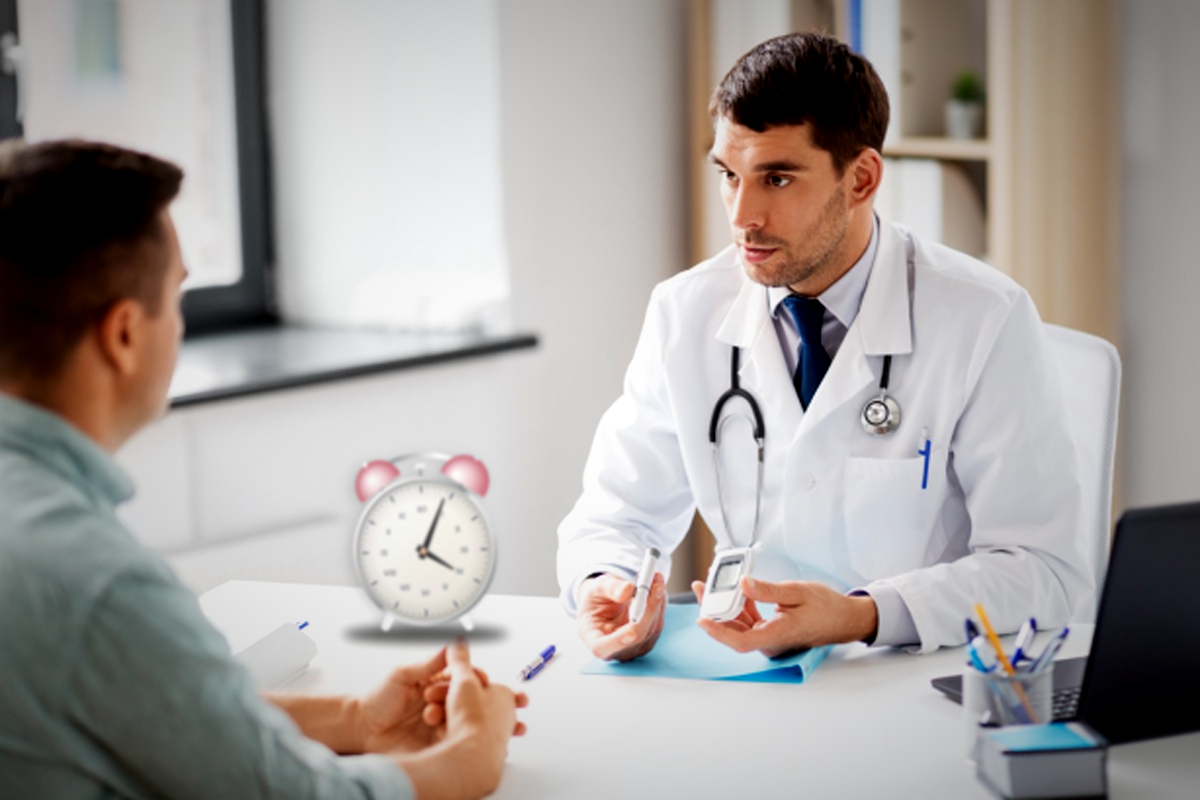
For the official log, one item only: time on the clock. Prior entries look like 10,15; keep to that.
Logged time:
4,04
